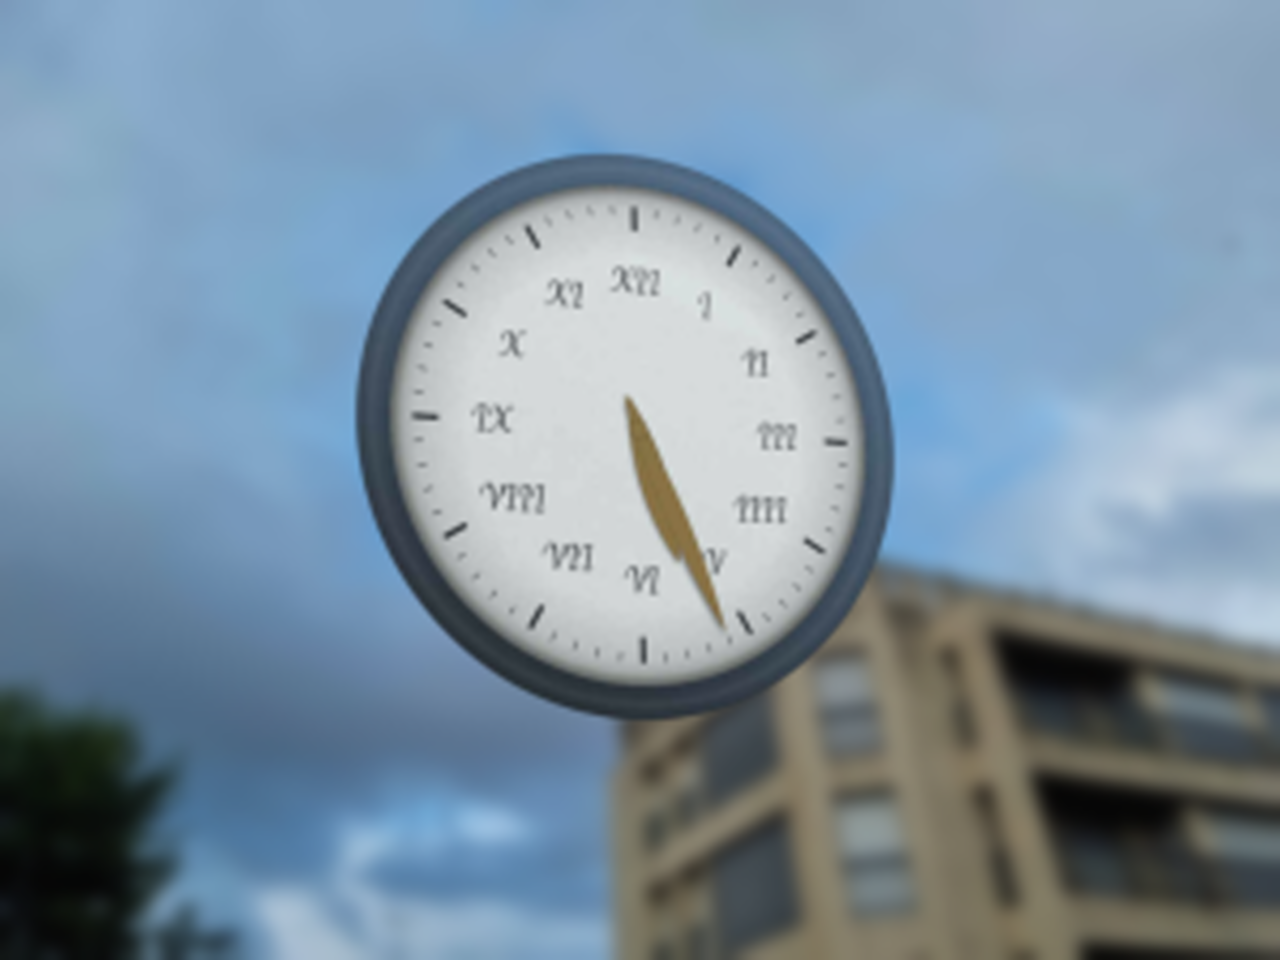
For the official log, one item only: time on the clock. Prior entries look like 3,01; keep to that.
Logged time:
5,26
